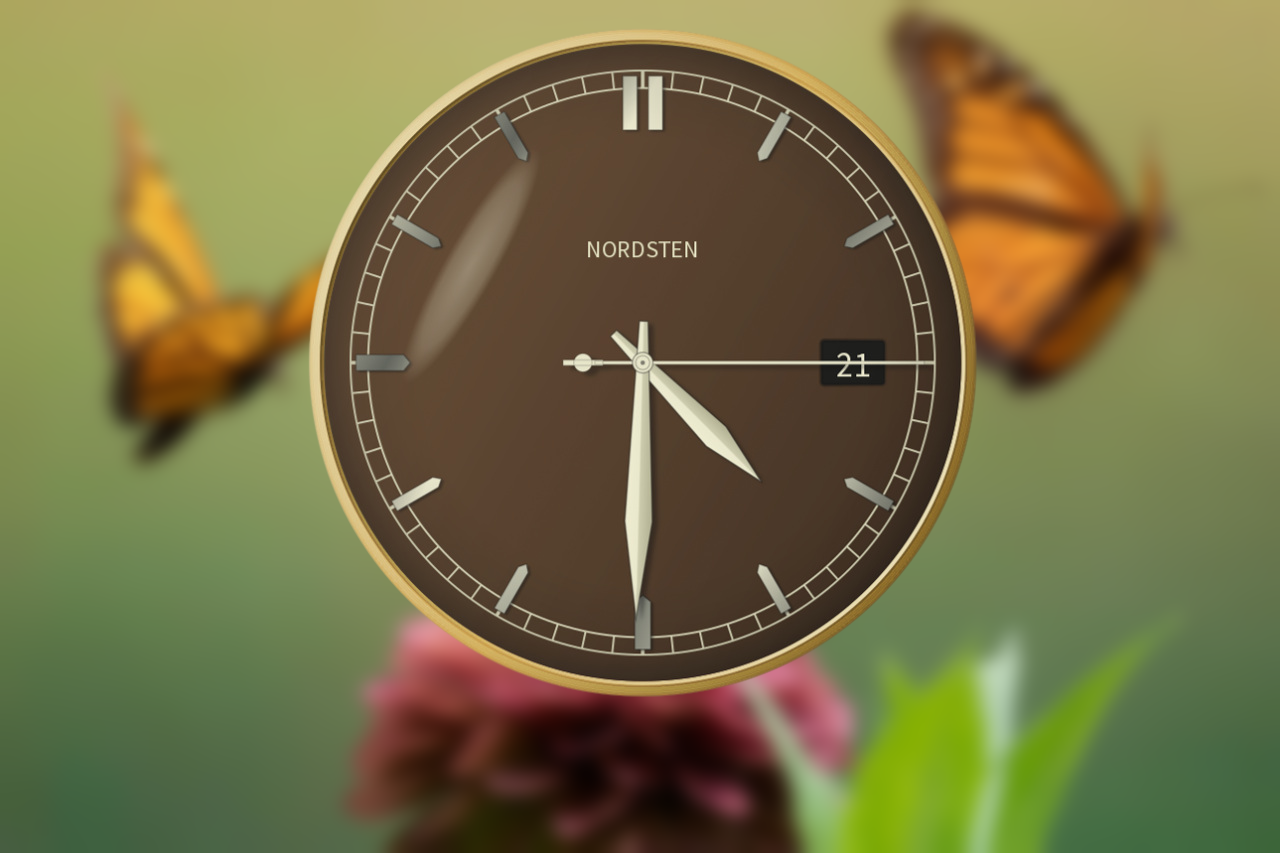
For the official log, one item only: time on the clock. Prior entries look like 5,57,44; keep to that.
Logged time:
4,30,15
